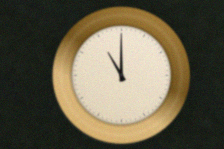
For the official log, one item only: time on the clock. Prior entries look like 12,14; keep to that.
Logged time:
11,00
